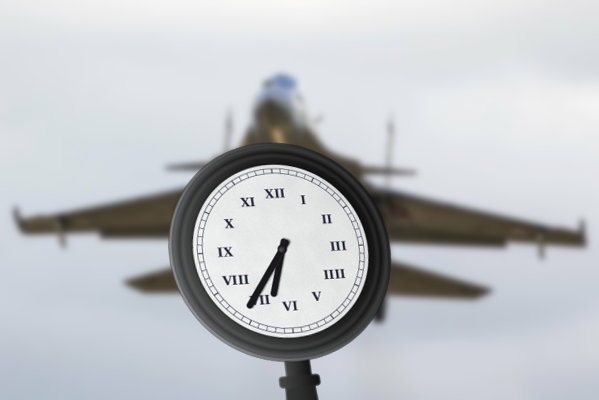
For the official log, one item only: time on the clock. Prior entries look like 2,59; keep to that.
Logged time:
6,36
